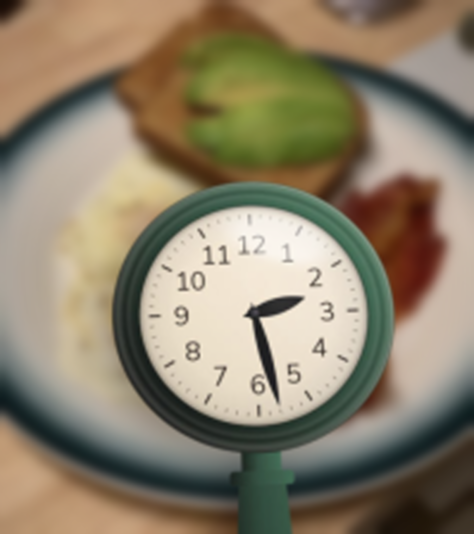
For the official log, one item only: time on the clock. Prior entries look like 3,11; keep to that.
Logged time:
2,28
